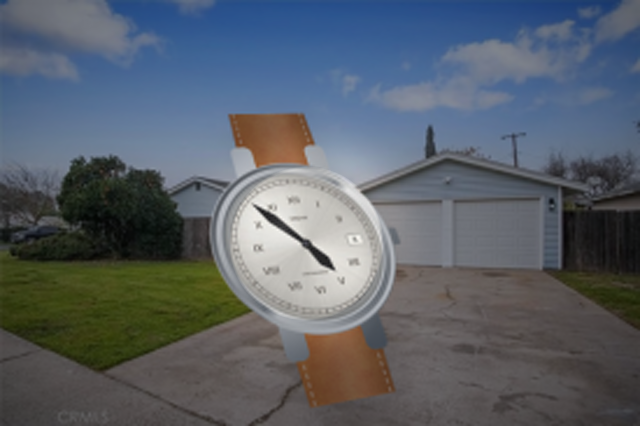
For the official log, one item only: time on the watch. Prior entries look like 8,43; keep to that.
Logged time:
4,53
